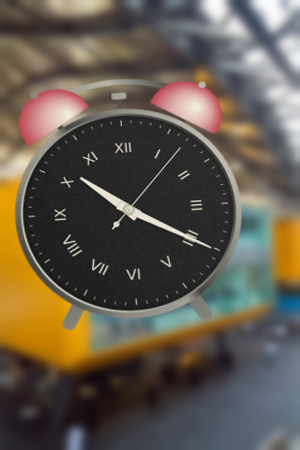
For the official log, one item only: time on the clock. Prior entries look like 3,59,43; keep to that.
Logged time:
10,20,07
